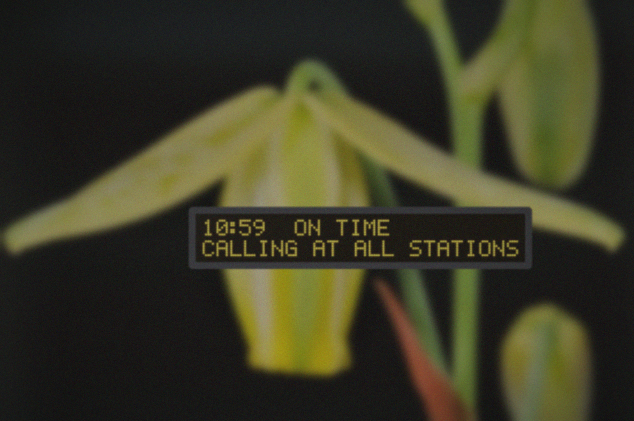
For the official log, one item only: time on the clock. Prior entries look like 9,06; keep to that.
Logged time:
10,59
